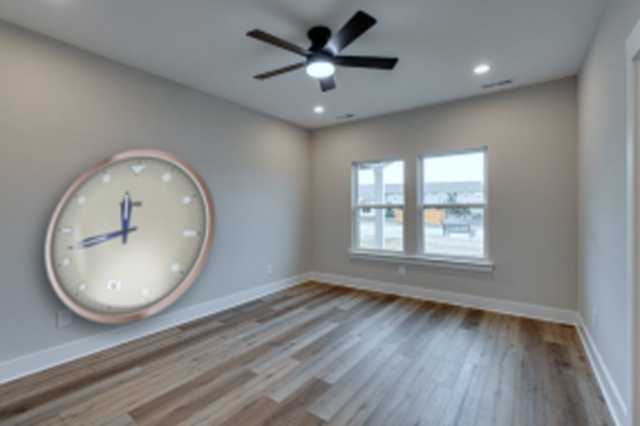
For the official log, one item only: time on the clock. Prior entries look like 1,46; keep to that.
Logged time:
11,42
